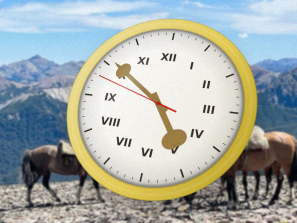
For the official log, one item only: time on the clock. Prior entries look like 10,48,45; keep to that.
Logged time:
4,50,48
